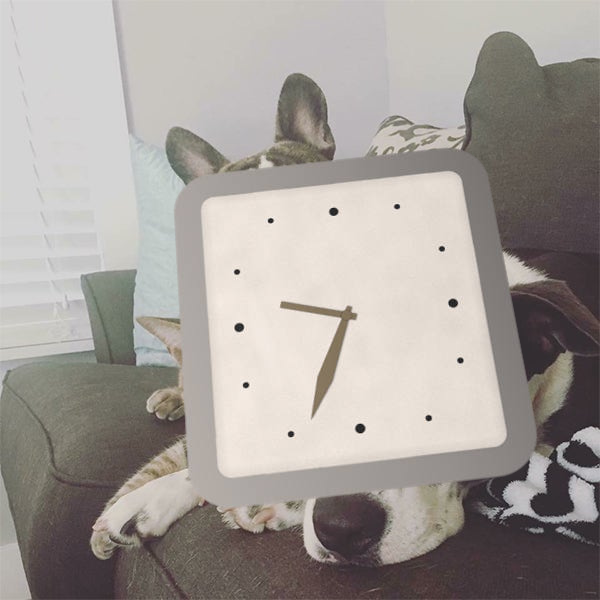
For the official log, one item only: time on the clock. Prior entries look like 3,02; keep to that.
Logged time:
9,34
